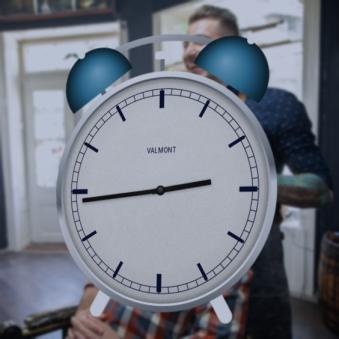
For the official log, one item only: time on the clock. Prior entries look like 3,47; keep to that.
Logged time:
2,44
